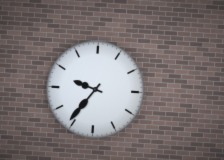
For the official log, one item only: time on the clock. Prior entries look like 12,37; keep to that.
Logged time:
9,36
